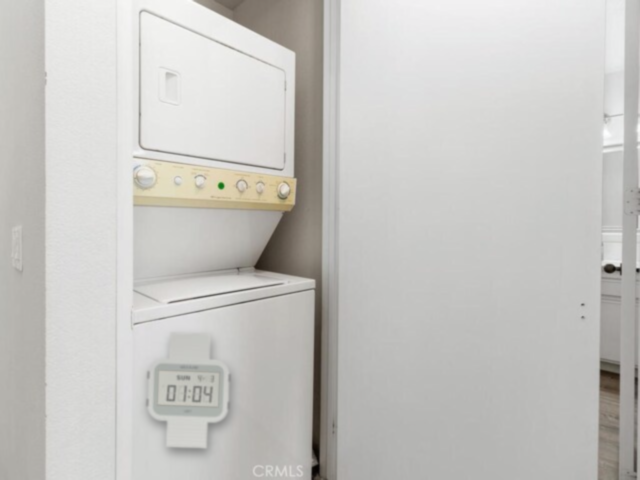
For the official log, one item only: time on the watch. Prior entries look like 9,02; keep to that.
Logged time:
1,04
